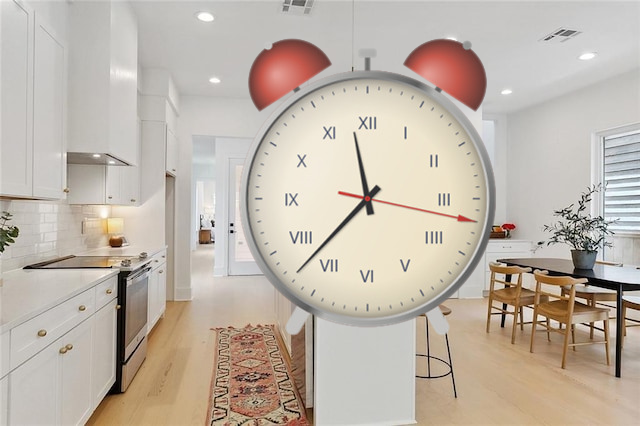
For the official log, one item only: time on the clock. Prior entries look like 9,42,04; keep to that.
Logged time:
11,37,17
